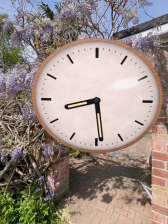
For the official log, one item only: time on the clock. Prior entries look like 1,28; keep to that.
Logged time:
8,29
